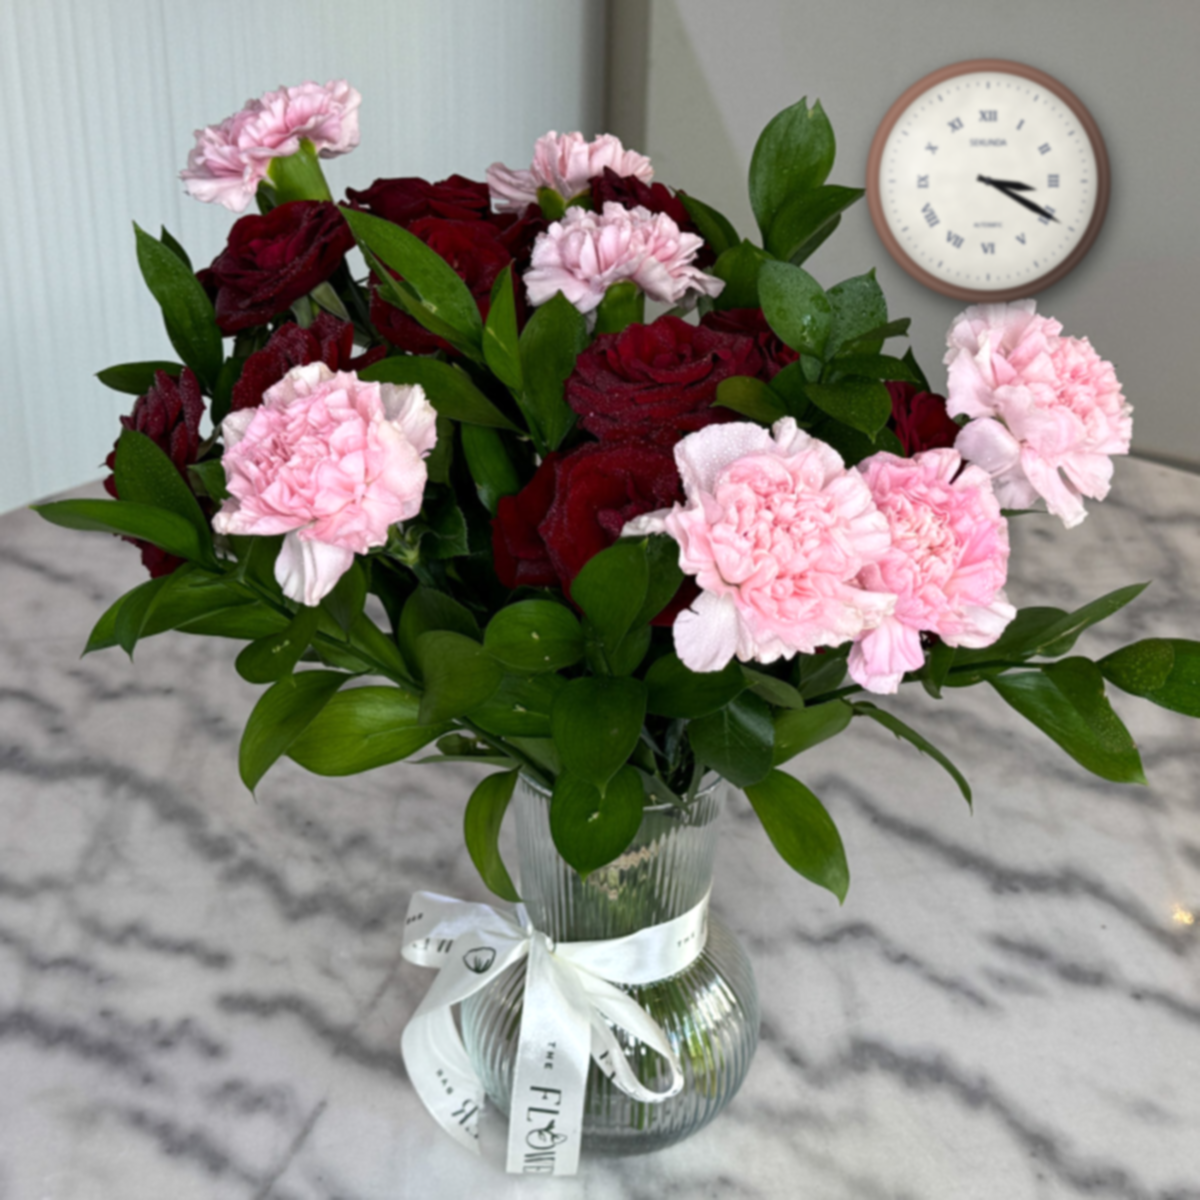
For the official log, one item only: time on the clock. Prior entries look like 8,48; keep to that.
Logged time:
3,20
